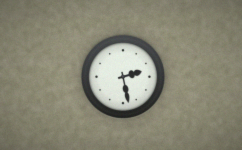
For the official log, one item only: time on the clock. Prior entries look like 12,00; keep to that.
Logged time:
2,28
